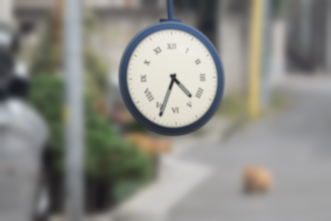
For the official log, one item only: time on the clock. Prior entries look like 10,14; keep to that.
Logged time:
4,34
